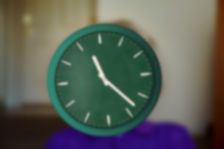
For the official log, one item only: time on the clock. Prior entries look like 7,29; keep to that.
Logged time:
11,23
